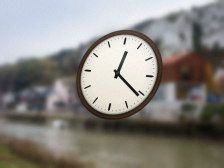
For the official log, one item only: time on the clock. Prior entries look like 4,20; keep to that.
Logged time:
12,21
